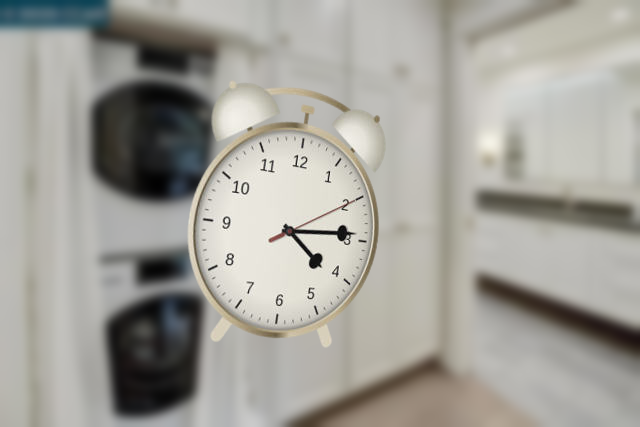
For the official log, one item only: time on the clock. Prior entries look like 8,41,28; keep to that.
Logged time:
4,14,10
